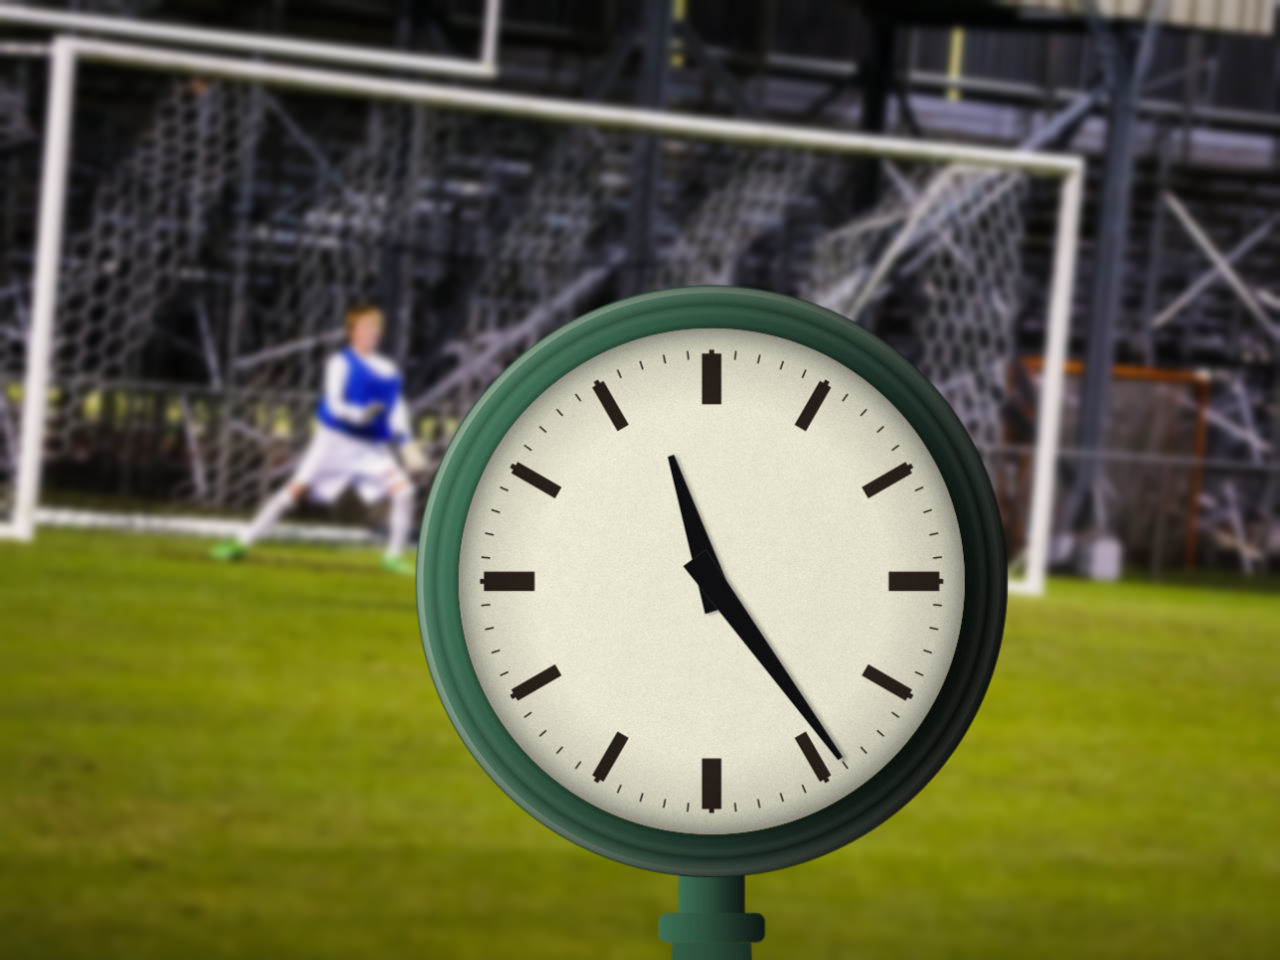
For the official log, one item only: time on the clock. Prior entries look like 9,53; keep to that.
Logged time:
11,24
